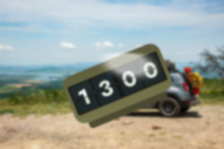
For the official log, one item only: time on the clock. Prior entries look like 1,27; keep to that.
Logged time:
13,00
